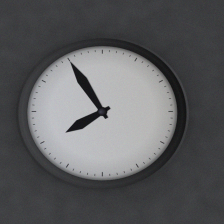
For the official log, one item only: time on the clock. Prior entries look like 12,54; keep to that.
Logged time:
7,55
